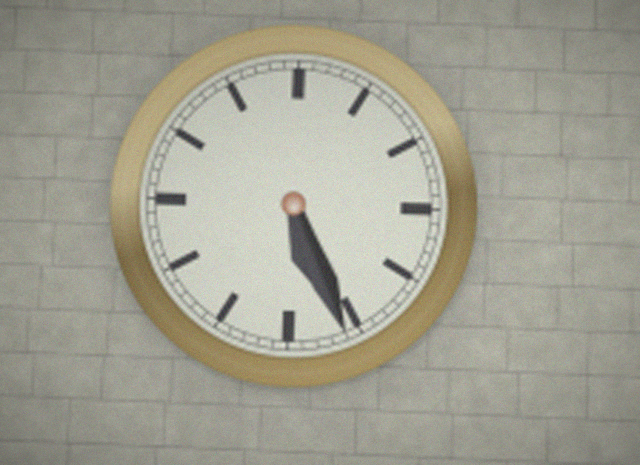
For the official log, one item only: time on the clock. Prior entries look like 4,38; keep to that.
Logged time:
5,26
